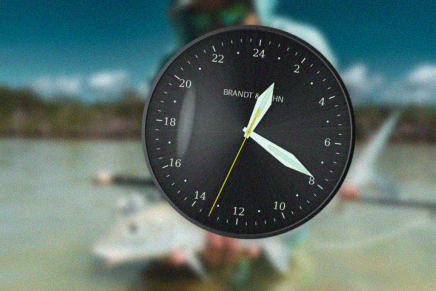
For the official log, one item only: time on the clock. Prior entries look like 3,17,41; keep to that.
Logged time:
1,19,33
